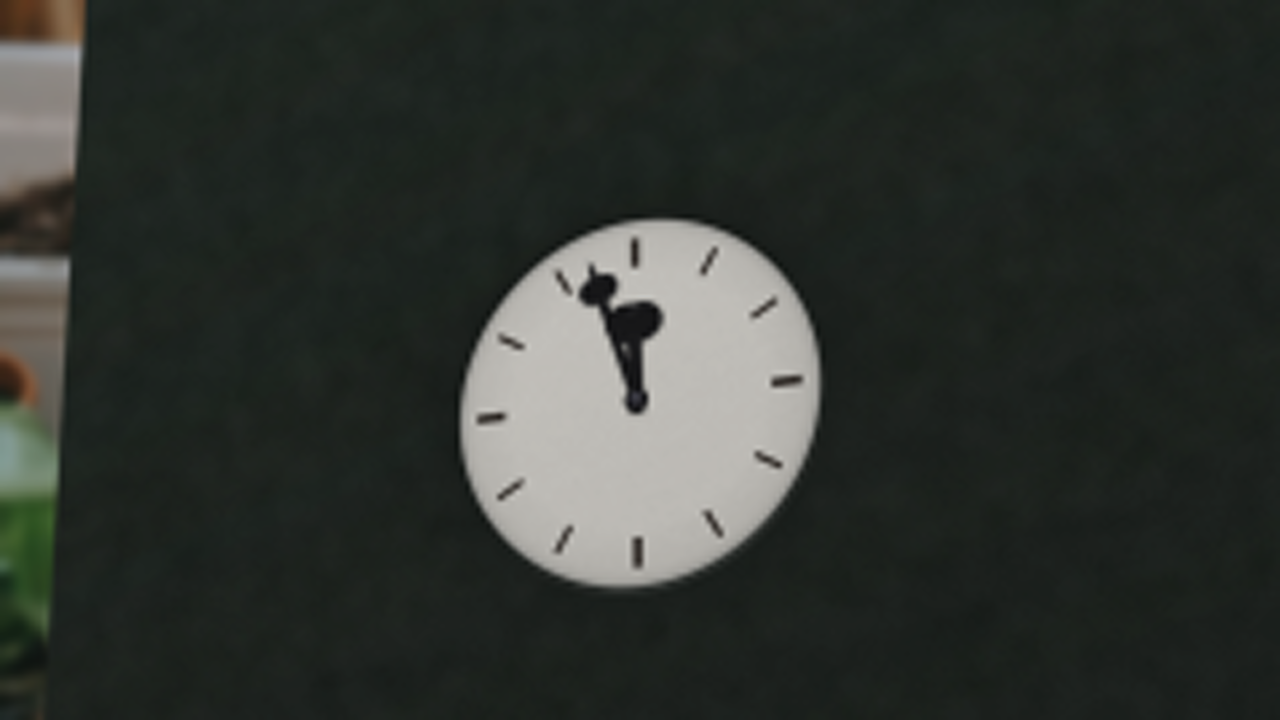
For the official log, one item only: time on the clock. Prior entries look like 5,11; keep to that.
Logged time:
11,57
